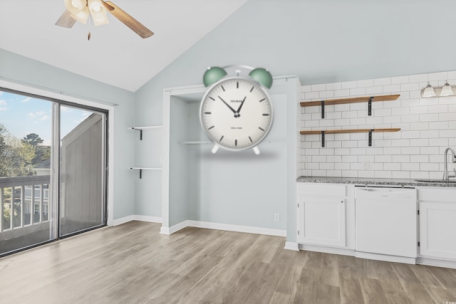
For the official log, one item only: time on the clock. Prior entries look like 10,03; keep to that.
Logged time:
12,52
